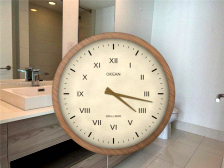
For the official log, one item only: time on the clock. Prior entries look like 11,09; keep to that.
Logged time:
4,17
